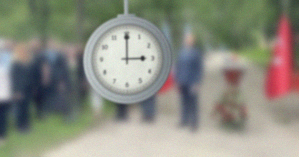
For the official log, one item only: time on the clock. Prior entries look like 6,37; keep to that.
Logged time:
3,00
